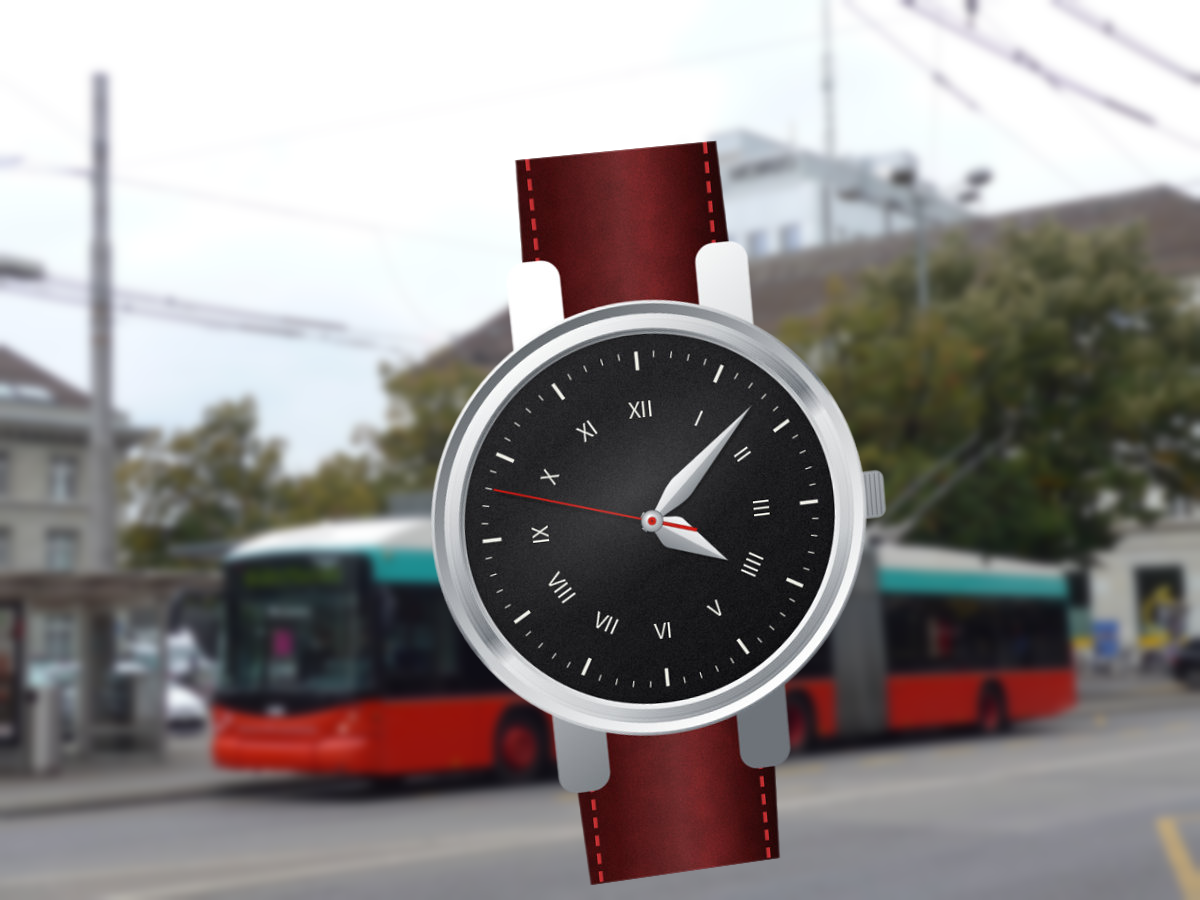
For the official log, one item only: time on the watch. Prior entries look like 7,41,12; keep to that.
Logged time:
4,07,48
